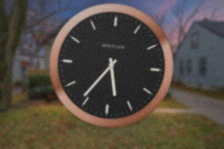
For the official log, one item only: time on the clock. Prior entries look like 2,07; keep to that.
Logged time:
5,36
